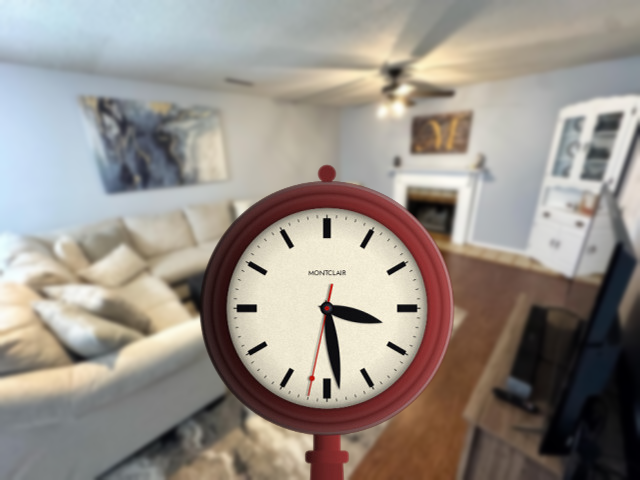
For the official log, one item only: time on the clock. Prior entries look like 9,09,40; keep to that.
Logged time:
3,28,32
